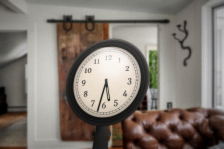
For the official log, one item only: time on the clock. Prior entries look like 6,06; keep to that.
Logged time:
5,32
